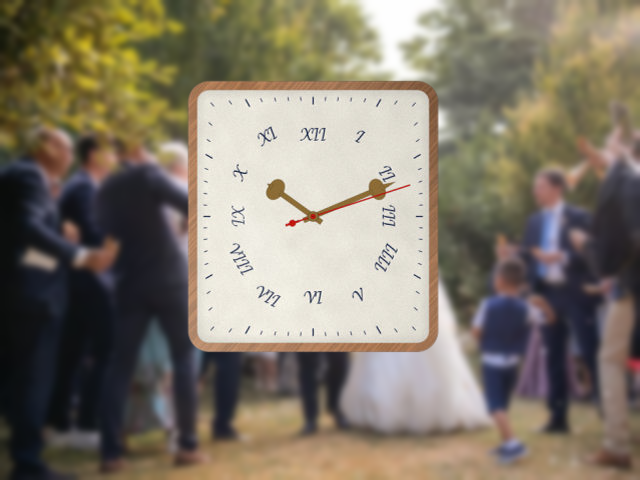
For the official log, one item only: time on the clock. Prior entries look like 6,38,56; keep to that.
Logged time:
10,11,12
